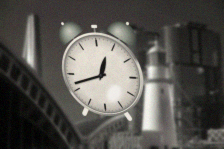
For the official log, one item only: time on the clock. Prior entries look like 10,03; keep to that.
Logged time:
12,42
